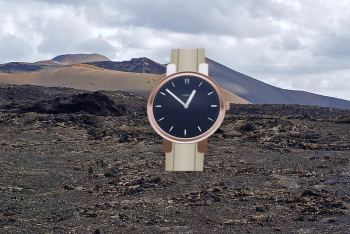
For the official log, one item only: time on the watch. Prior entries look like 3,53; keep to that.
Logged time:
12,52
